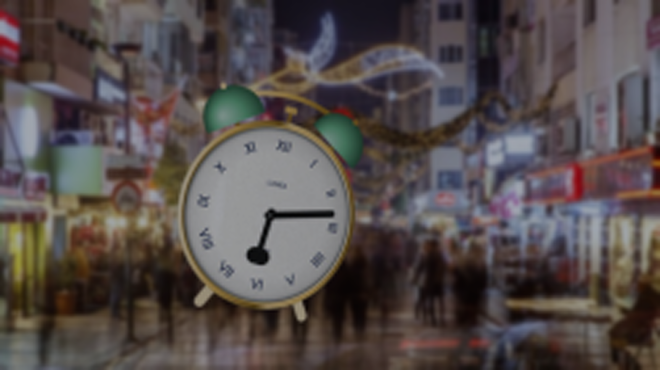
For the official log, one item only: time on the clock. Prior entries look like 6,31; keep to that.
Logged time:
6,13
